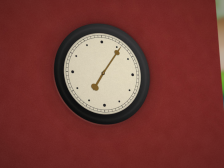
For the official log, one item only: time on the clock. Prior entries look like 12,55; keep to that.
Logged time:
7,06
